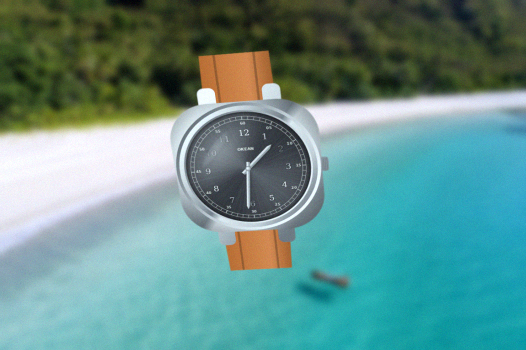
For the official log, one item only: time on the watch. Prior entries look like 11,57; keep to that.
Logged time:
1,31
